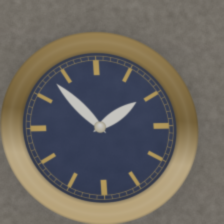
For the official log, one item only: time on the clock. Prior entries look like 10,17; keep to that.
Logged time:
1,53
